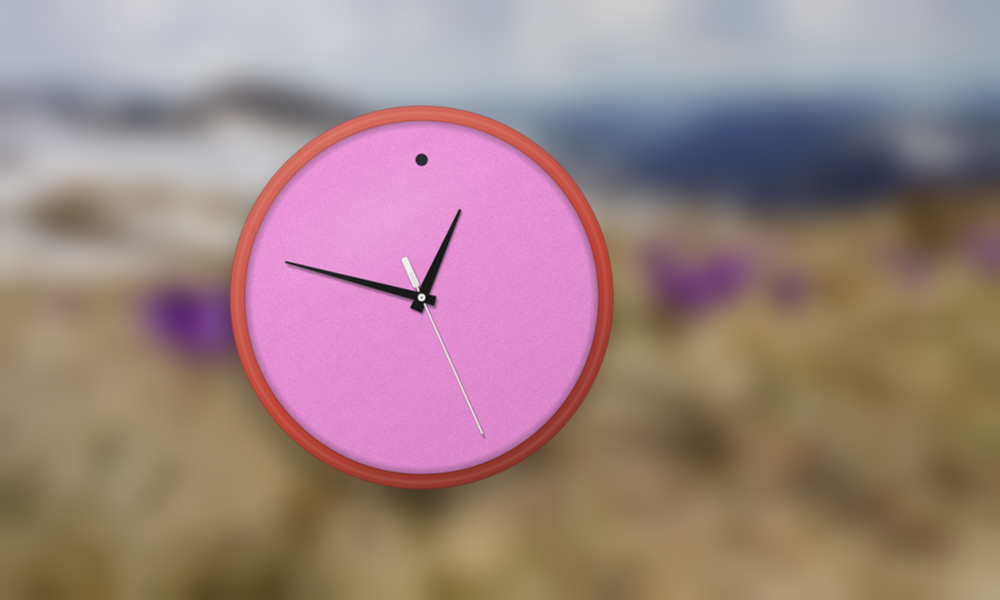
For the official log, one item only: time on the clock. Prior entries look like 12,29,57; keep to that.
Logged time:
12,47,26
